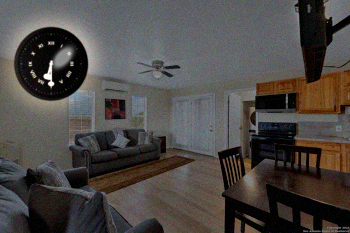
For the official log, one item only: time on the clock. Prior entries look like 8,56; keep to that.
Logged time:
6,30
